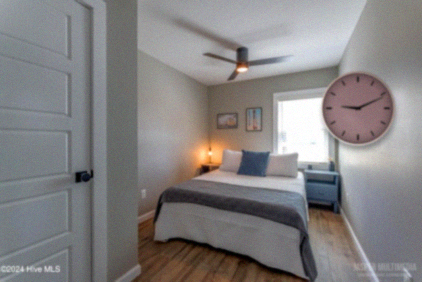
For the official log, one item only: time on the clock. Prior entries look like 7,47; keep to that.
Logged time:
9,11
